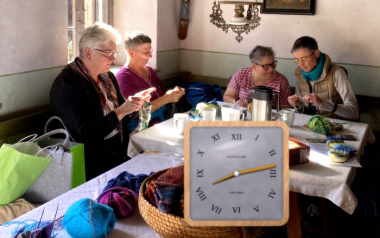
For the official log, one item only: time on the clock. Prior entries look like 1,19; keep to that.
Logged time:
8,13
